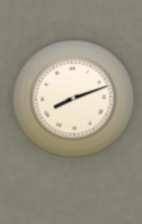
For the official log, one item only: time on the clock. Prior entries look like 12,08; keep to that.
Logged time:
8,12
